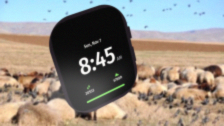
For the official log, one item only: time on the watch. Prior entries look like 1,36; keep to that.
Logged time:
8,45
